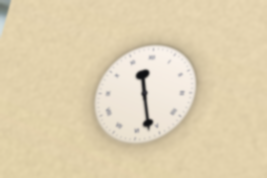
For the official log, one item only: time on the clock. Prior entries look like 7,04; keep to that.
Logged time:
11,27
